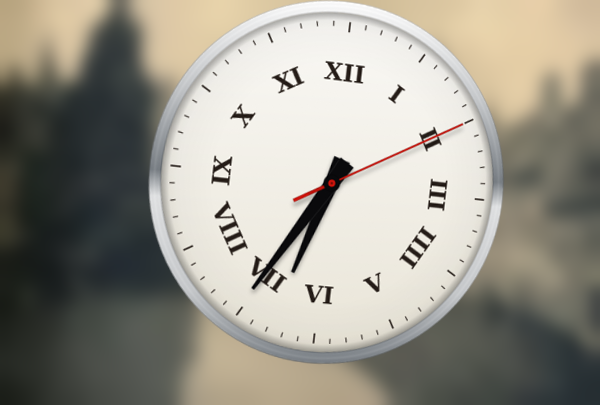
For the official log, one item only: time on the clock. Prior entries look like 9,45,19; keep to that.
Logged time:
6,35,10
